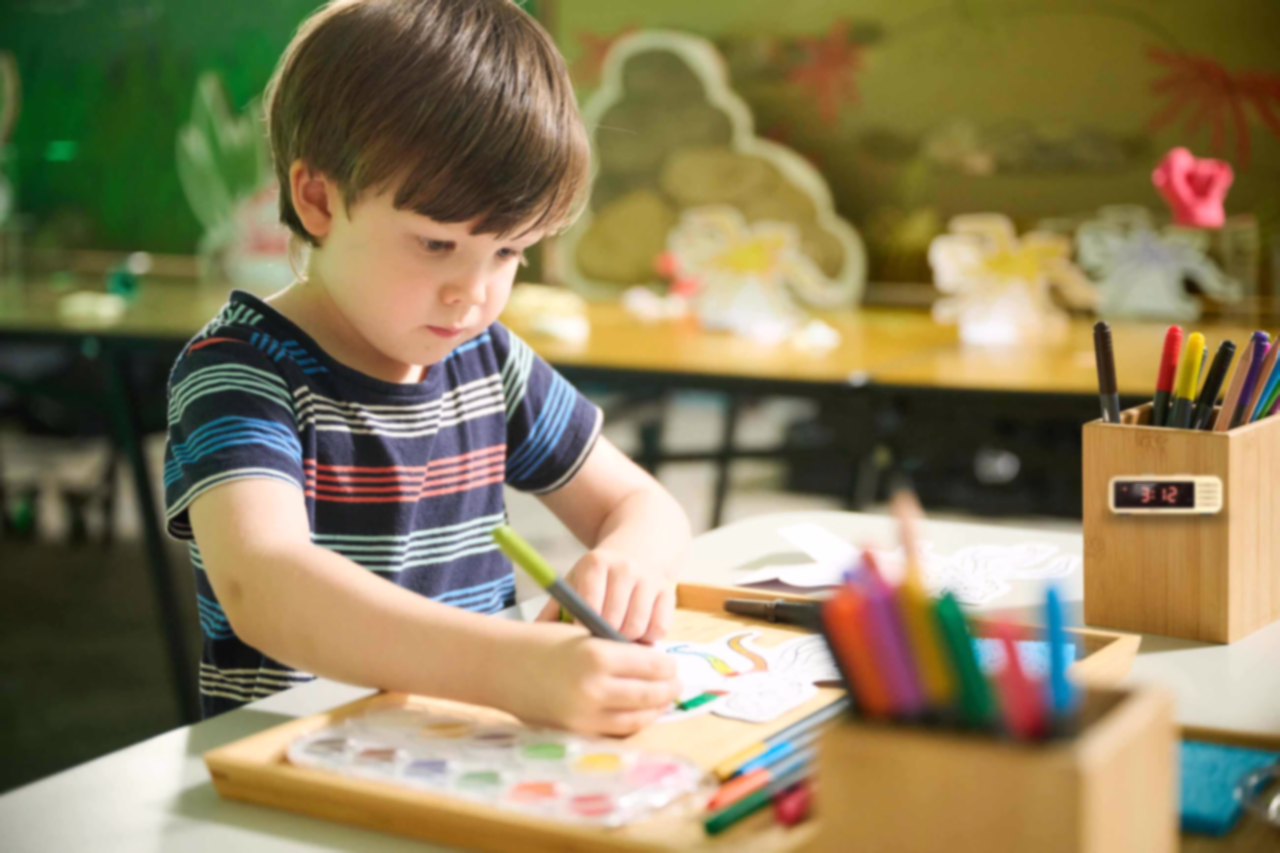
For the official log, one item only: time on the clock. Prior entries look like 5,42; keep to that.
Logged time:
3,12
